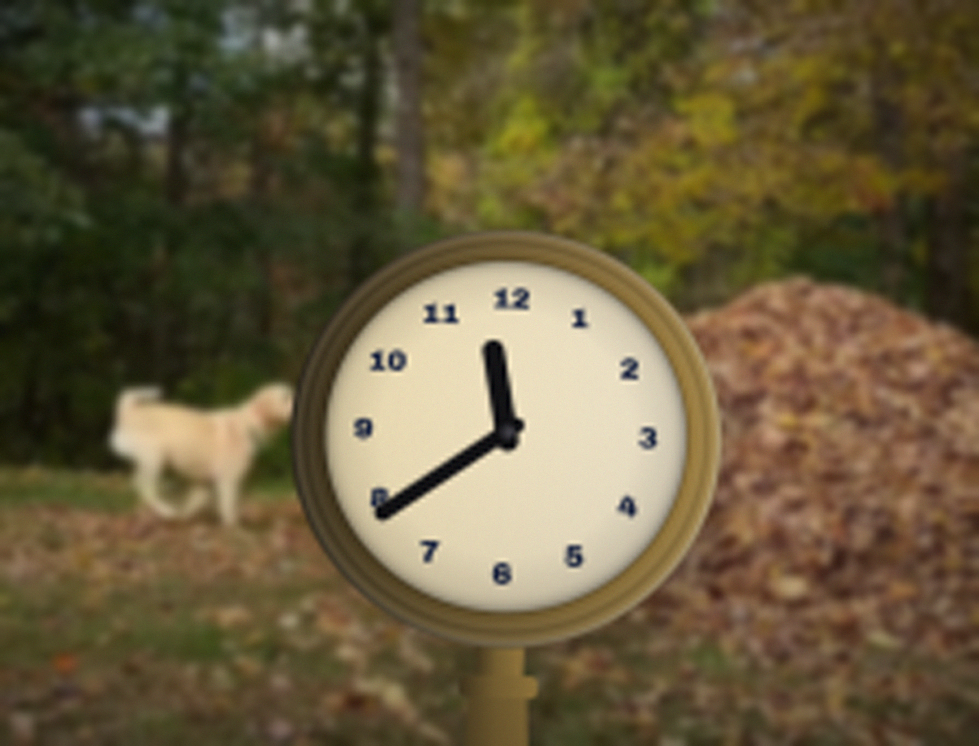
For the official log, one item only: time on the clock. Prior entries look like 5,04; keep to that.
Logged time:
11,39
